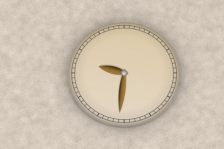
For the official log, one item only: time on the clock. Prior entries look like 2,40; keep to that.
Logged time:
9,31
